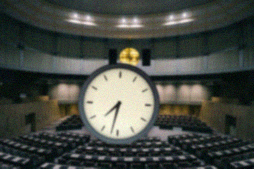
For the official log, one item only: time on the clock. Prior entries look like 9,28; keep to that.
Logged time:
7,32
